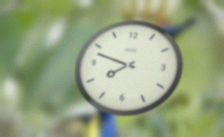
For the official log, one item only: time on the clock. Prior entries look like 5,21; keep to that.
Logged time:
7,48
